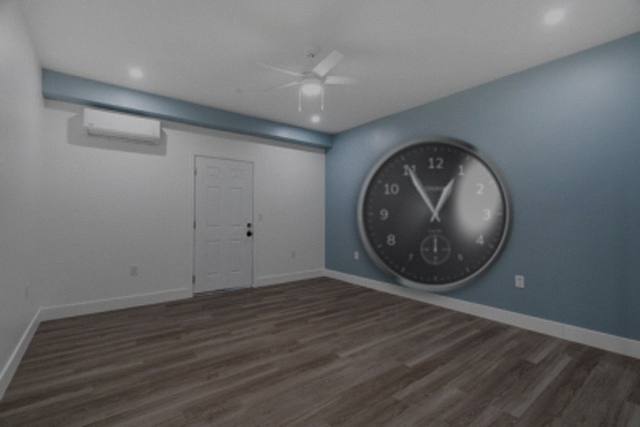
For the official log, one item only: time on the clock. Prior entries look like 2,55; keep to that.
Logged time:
12,55
